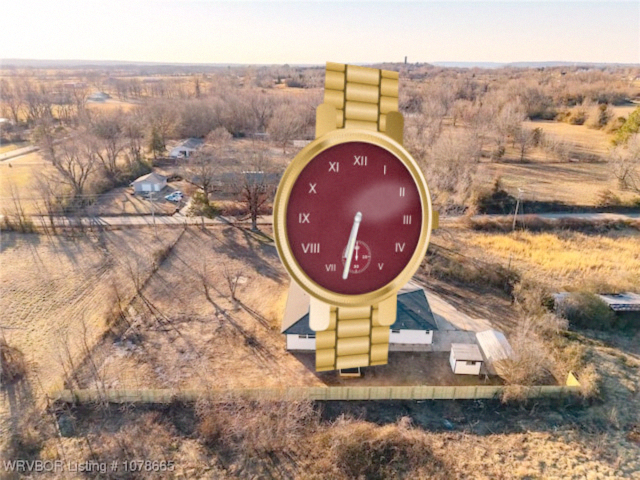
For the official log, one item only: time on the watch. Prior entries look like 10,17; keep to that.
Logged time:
6,32
